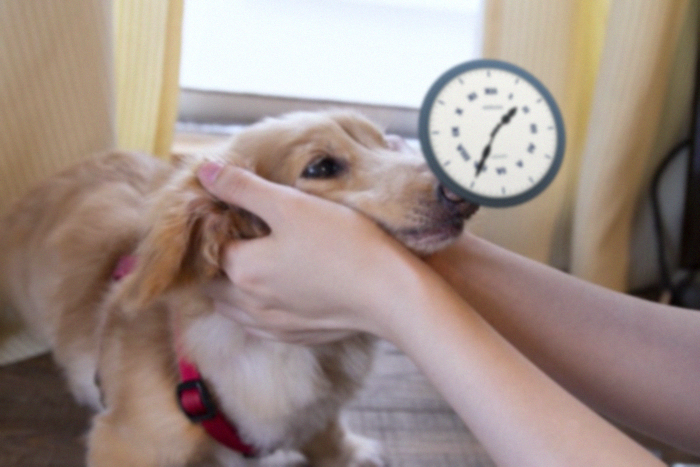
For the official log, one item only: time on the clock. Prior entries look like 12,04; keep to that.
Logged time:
1,35
